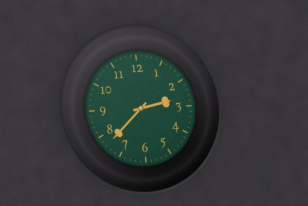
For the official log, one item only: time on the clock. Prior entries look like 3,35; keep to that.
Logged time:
2,38
